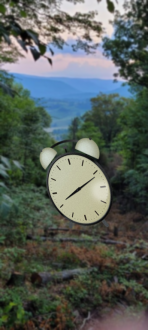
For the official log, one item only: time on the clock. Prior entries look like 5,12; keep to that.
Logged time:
8,11
